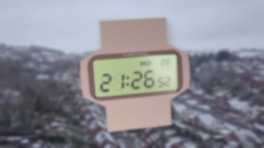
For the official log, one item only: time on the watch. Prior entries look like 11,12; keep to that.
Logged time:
21,26
